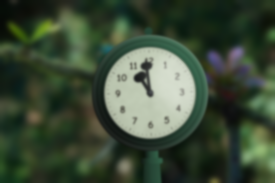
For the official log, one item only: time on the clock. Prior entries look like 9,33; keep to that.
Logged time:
10,59
